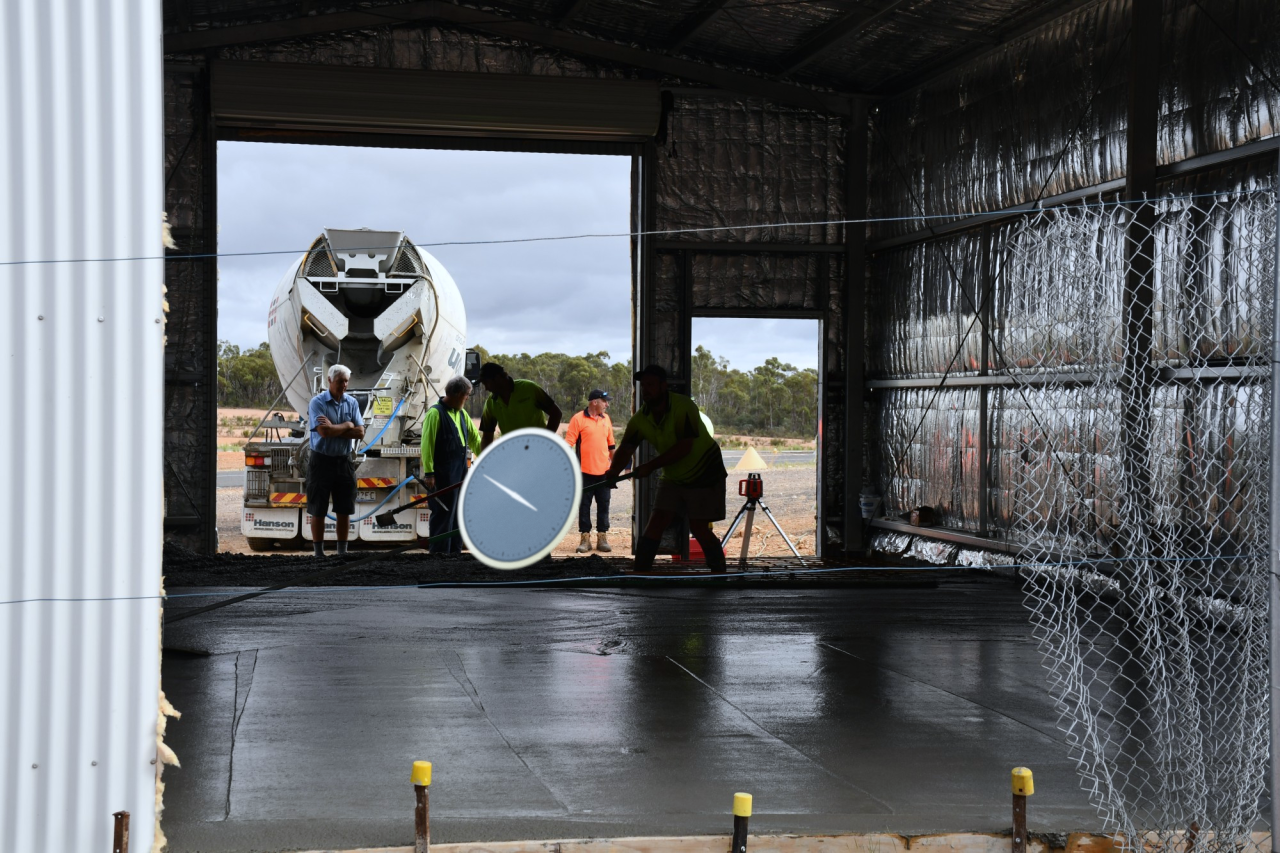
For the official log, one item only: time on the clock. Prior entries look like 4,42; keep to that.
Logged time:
3,49
